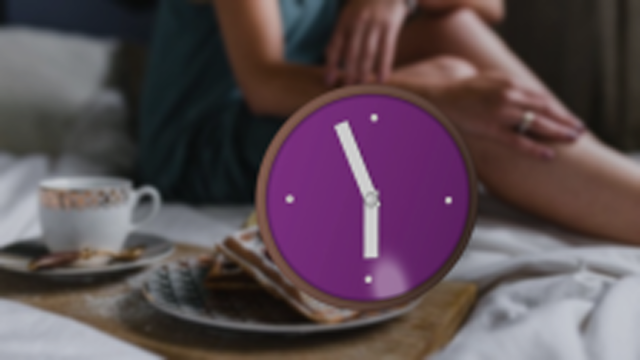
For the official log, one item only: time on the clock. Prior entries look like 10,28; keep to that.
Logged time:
5,56
